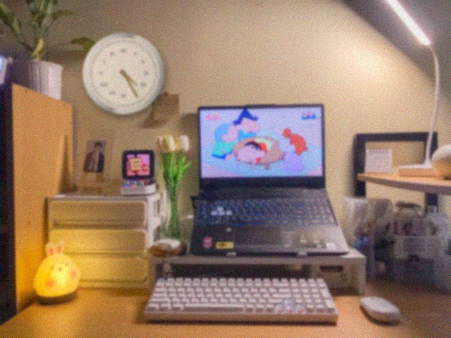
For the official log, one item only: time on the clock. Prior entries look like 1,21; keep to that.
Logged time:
4,25
